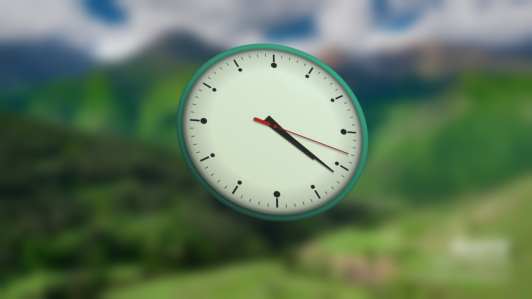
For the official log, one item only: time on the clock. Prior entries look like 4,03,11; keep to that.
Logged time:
4,21,18
